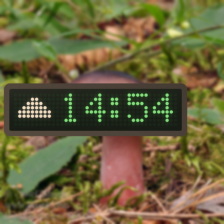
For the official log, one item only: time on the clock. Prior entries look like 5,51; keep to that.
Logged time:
14,54
